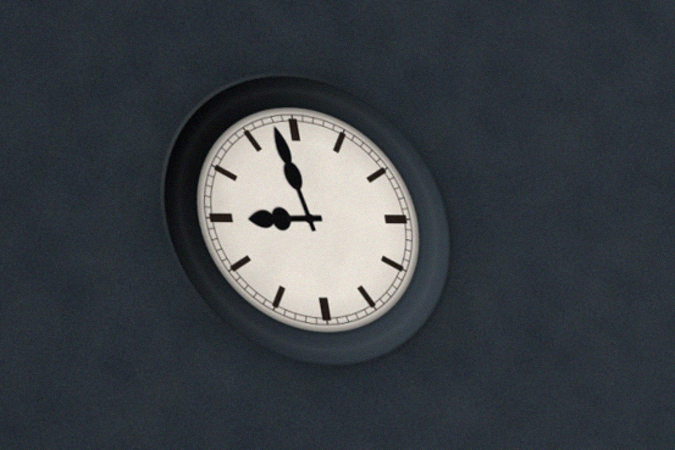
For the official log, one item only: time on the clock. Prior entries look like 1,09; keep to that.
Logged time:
8,58
